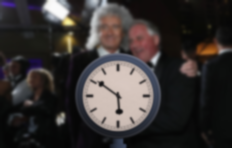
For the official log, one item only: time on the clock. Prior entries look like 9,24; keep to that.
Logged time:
5,51
